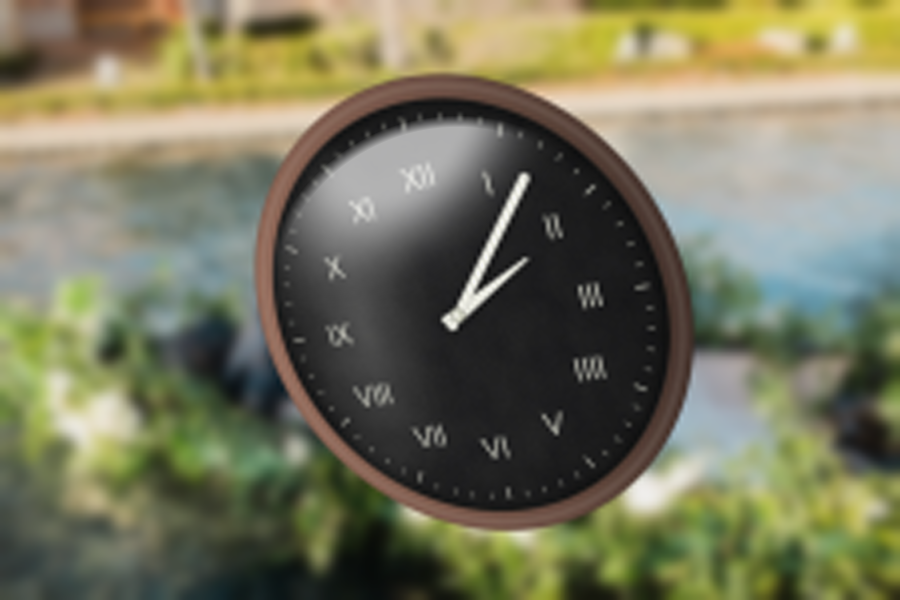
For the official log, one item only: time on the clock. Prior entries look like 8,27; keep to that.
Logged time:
2,07
